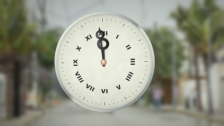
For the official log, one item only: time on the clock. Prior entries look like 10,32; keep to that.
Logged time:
11,59
